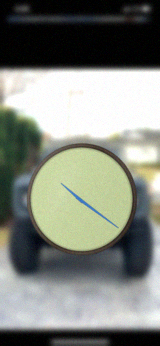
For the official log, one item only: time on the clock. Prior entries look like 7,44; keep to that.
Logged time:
10,21
